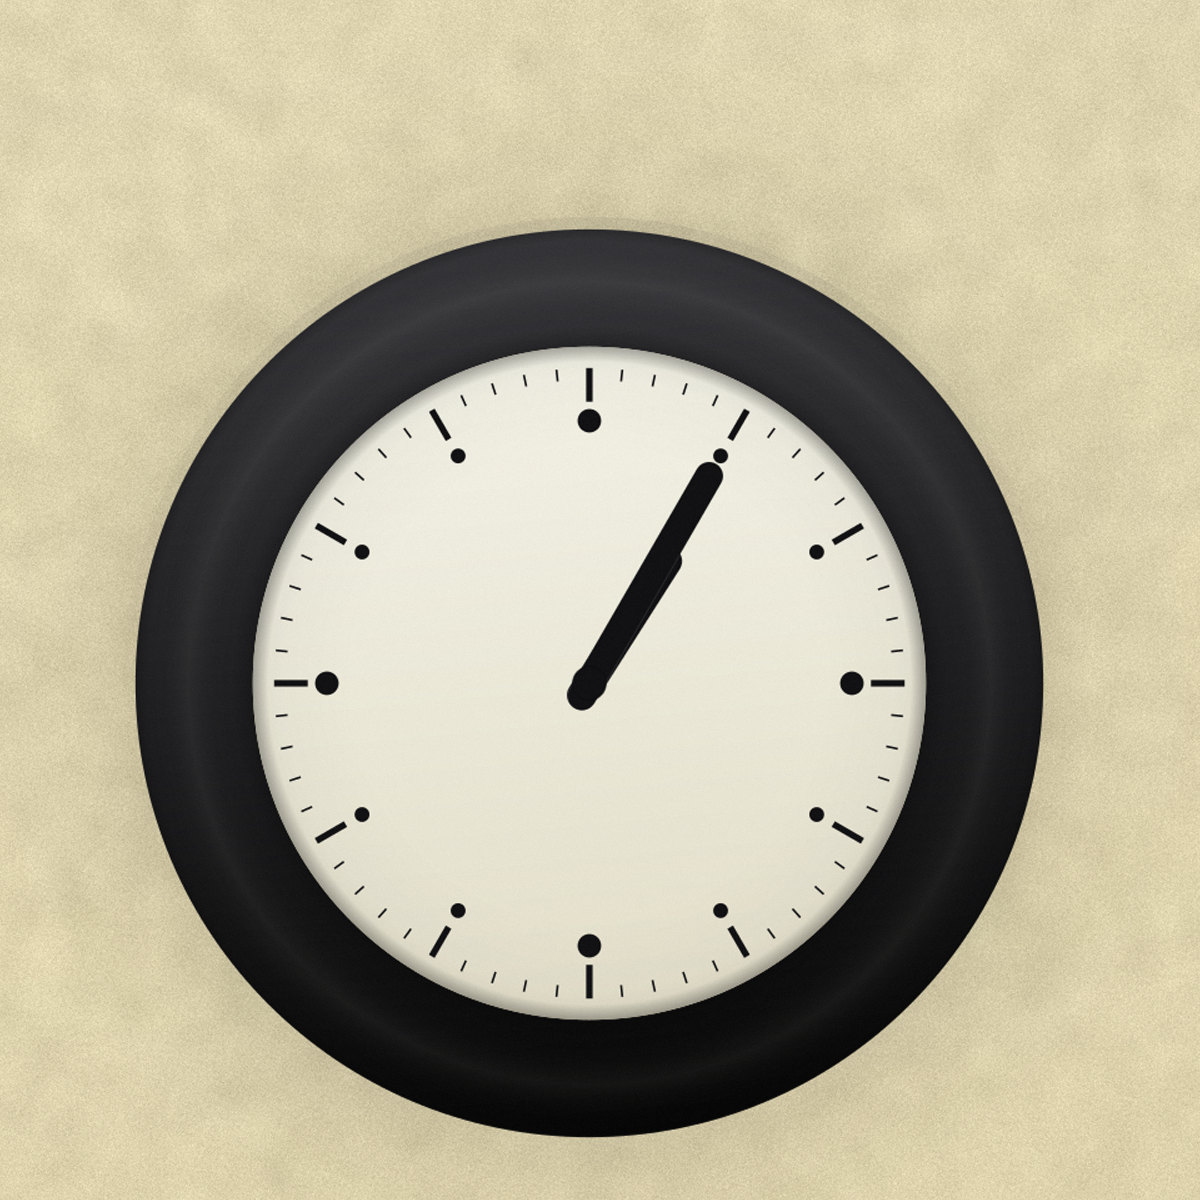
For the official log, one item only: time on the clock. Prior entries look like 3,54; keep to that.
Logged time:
1,05
